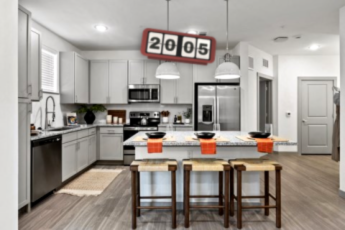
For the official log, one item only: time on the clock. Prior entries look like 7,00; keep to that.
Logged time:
20,05
